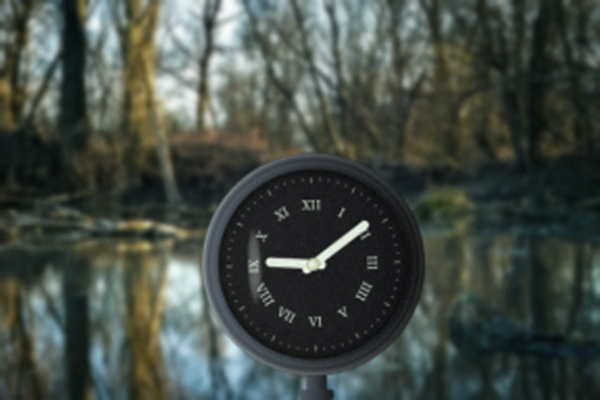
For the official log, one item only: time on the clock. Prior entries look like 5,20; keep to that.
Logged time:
9,09
